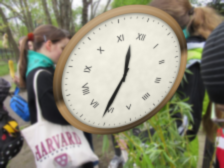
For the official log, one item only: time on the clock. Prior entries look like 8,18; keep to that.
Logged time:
11,31
